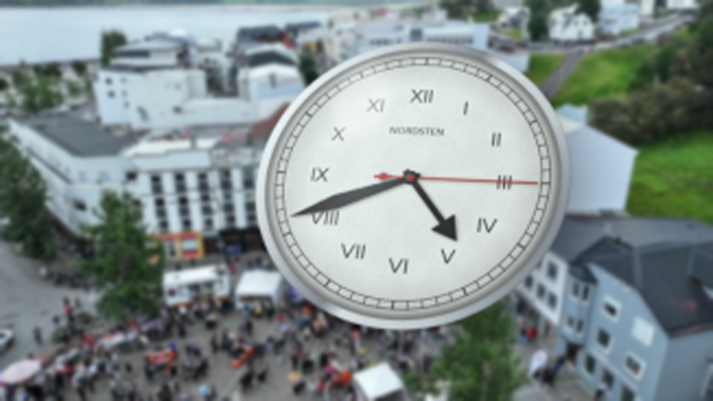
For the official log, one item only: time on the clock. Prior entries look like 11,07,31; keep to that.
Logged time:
4,41,15
